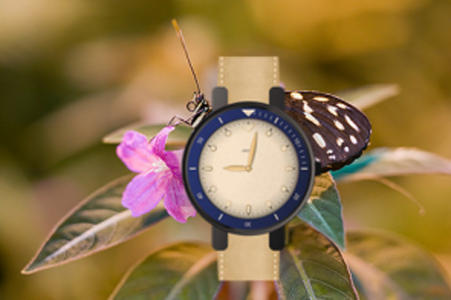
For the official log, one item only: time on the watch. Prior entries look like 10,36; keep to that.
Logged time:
9,02
